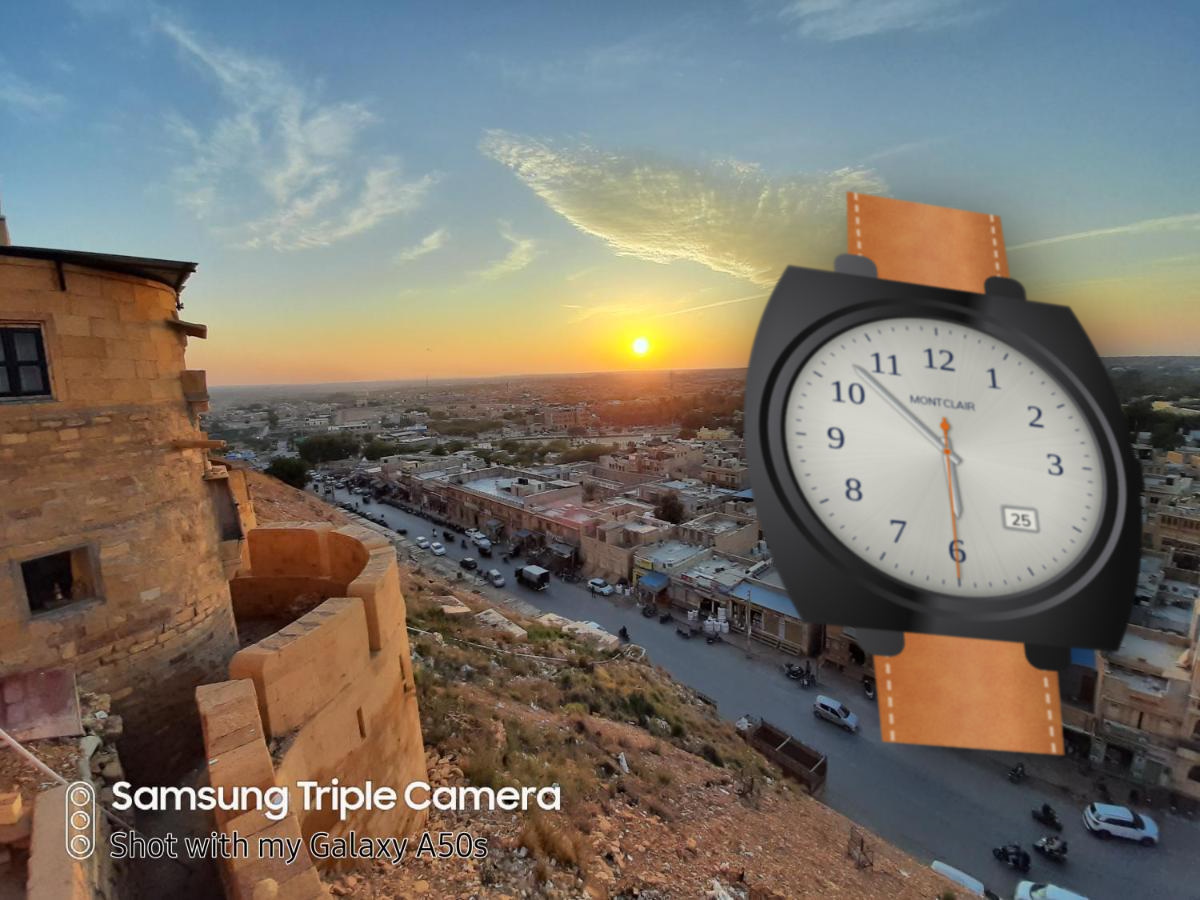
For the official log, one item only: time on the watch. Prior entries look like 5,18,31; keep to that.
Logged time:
5,52,30
